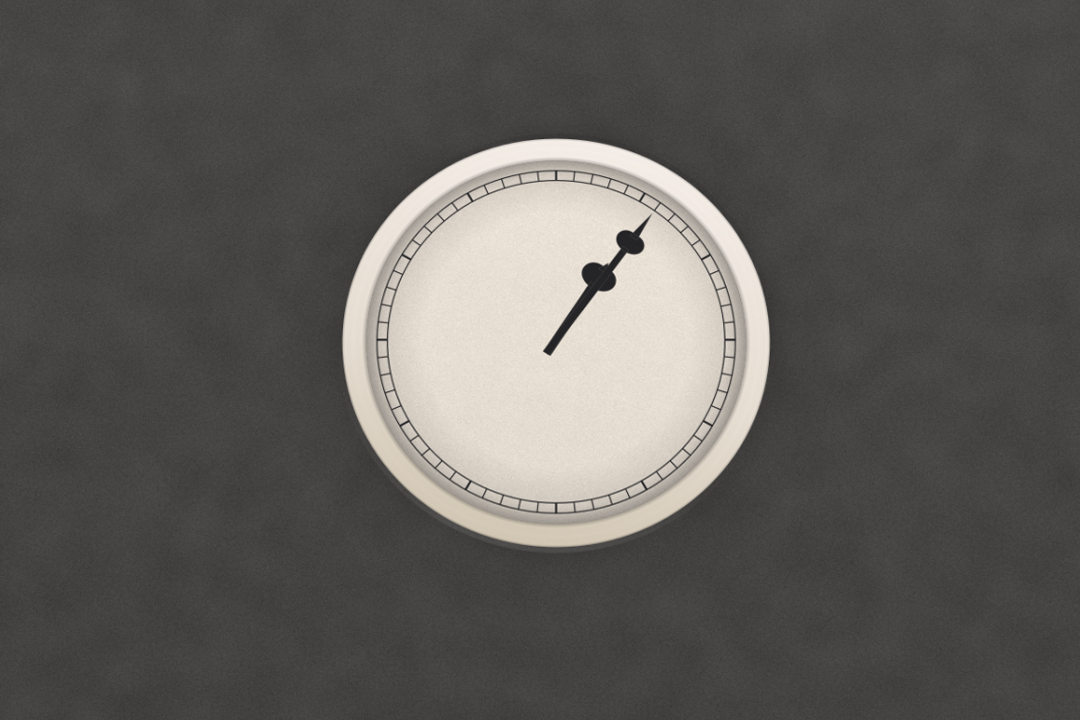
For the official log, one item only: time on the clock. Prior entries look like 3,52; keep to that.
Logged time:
1,06
